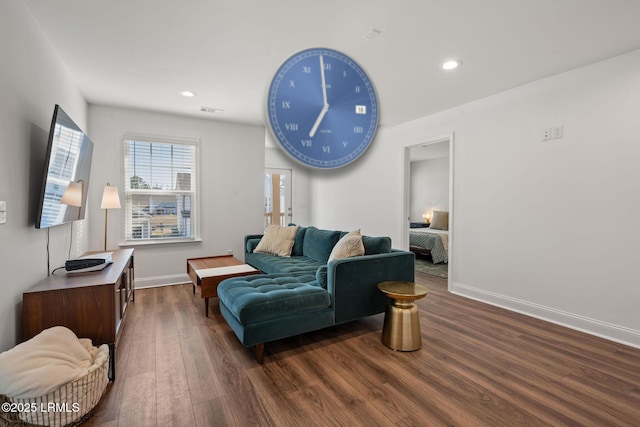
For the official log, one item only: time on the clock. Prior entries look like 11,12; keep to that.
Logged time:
6,59
